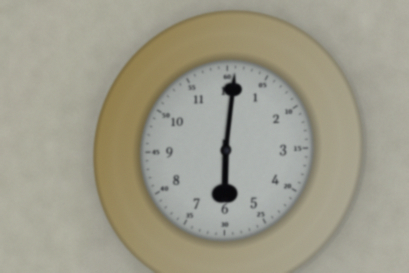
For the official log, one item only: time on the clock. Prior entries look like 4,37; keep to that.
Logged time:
6,01
